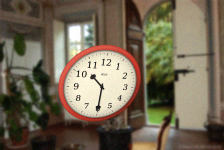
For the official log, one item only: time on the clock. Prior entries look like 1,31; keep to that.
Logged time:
10,30
